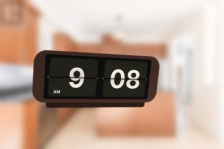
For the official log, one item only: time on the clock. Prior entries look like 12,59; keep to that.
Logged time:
9,08
